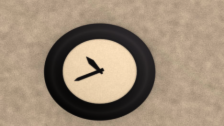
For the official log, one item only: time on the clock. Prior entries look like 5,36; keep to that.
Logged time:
10,41
